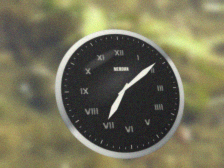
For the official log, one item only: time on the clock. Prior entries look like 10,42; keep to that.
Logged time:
7,09
